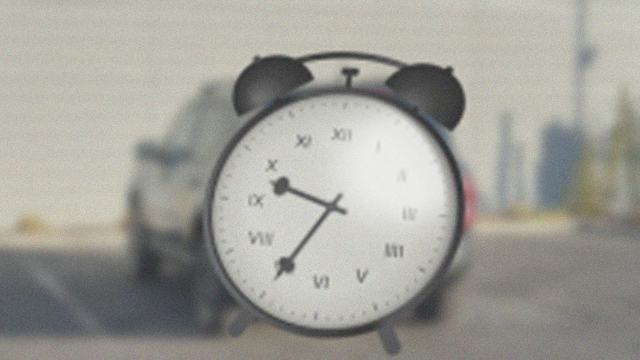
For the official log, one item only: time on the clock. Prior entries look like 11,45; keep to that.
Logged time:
9,35
